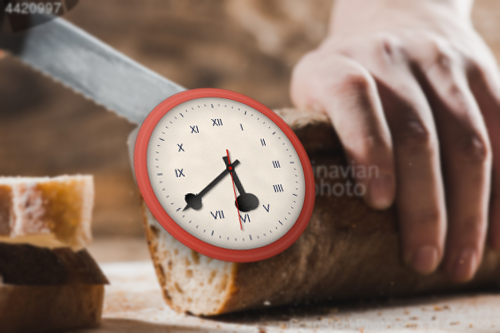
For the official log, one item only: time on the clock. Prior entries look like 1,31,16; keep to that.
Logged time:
5,39,31
